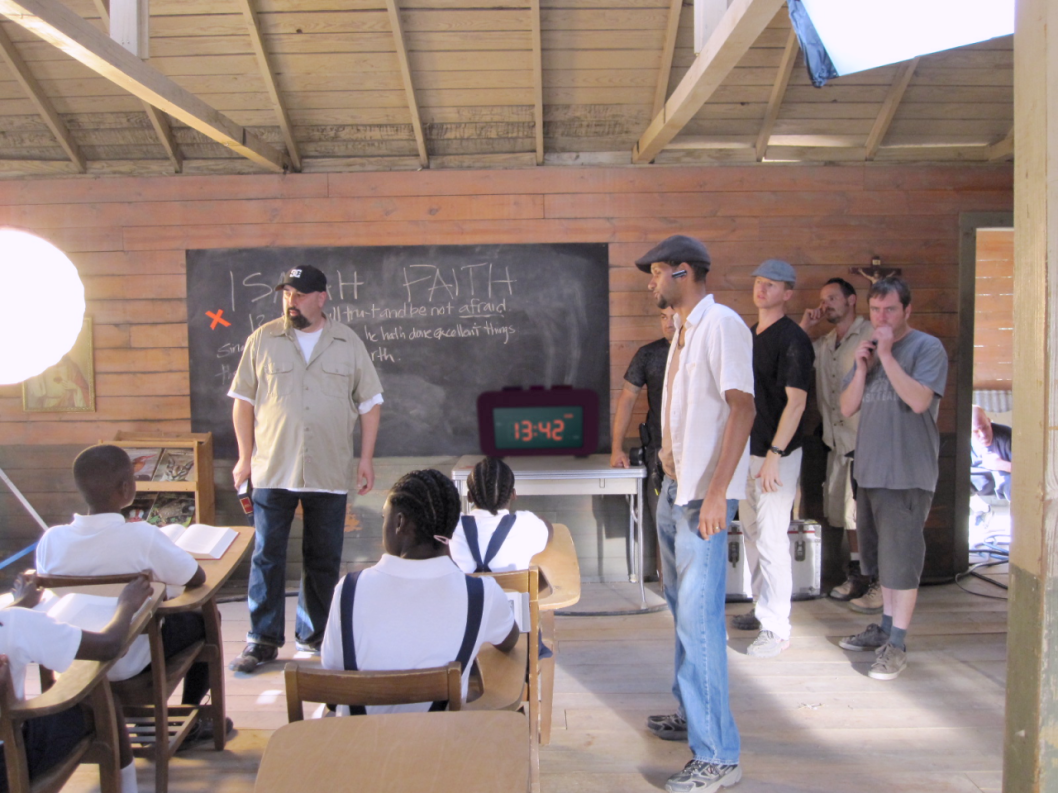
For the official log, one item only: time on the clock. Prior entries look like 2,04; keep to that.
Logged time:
13,42
